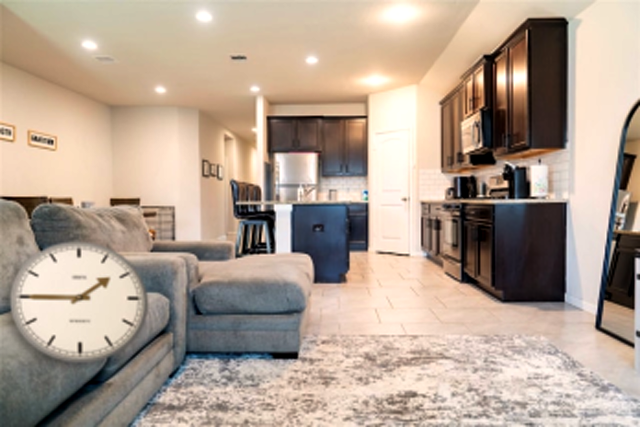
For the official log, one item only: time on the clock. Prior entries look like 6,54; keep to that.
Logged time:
1,45
